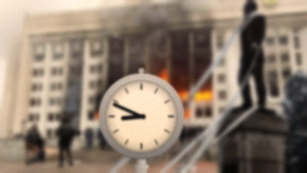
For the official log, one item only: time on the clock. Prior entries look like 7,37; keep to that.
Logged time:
8,49
